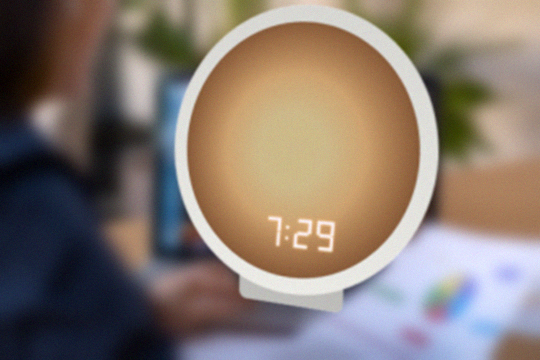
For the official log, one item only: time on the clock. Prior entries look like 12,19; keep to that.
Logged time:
7,29
